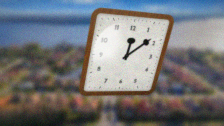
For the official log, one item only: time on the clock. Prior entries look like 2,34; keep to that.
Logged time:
12,08
